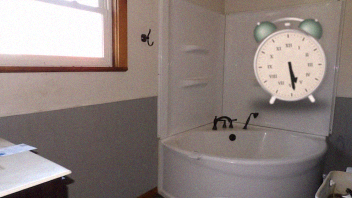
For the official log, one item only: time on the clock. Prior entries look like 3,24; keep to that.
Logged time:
5,29
